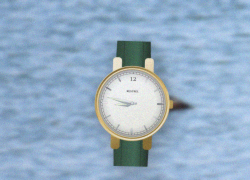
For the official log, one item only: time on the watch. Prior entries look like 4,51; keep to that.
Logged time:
8,47
